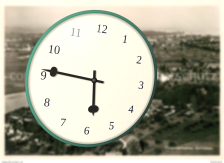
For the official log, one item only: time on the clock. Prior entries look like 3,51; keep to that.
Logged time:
5,46
